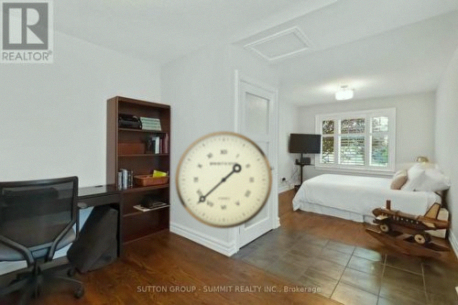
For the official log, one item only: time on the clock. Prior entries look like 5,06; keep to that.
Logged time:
1,38
